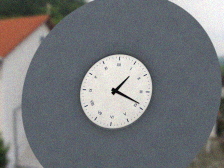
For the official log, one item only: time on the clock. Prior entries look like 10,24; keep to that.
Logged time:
1,19
